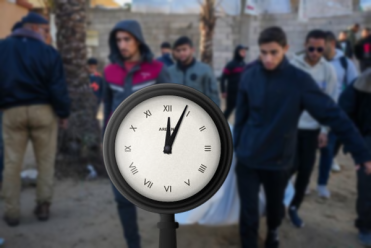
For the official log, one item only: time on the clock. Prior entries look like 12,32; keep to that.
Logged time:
12,04
